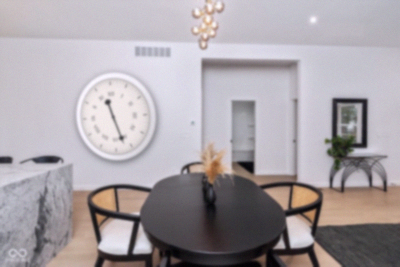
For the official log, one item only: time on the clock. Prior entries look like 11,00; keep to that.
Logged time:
11,27
